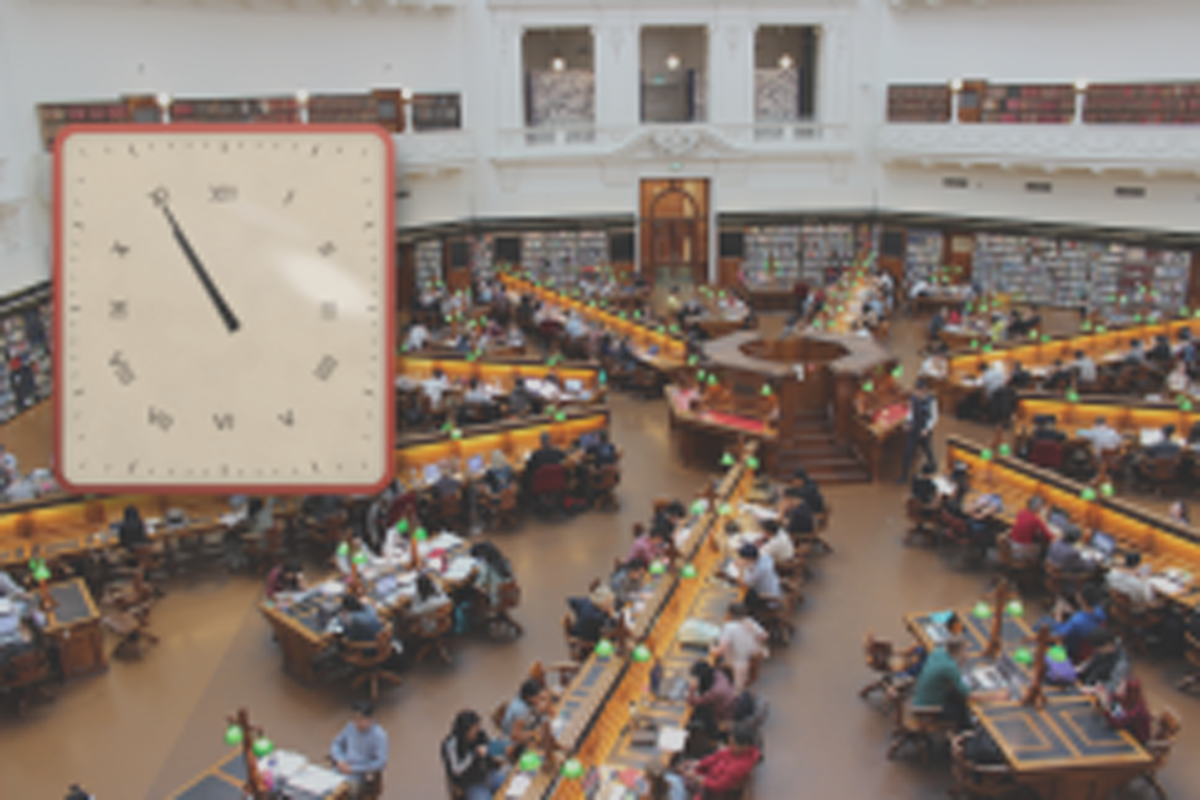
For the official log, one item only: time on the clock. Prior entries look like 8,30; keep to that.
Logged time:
10,55
